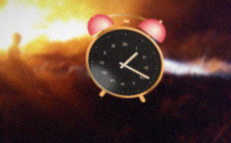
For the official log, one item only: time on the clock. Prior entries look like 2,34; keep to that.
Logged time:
1,19
